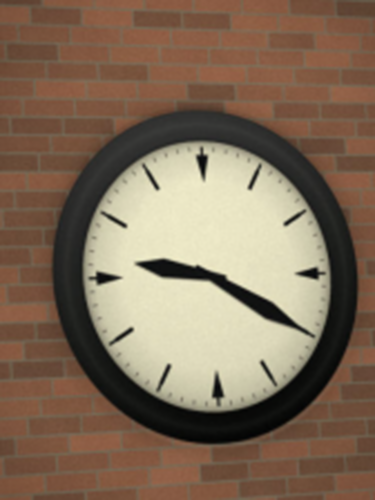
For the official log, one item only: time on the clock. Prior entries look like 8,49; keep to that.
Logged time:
9,20
